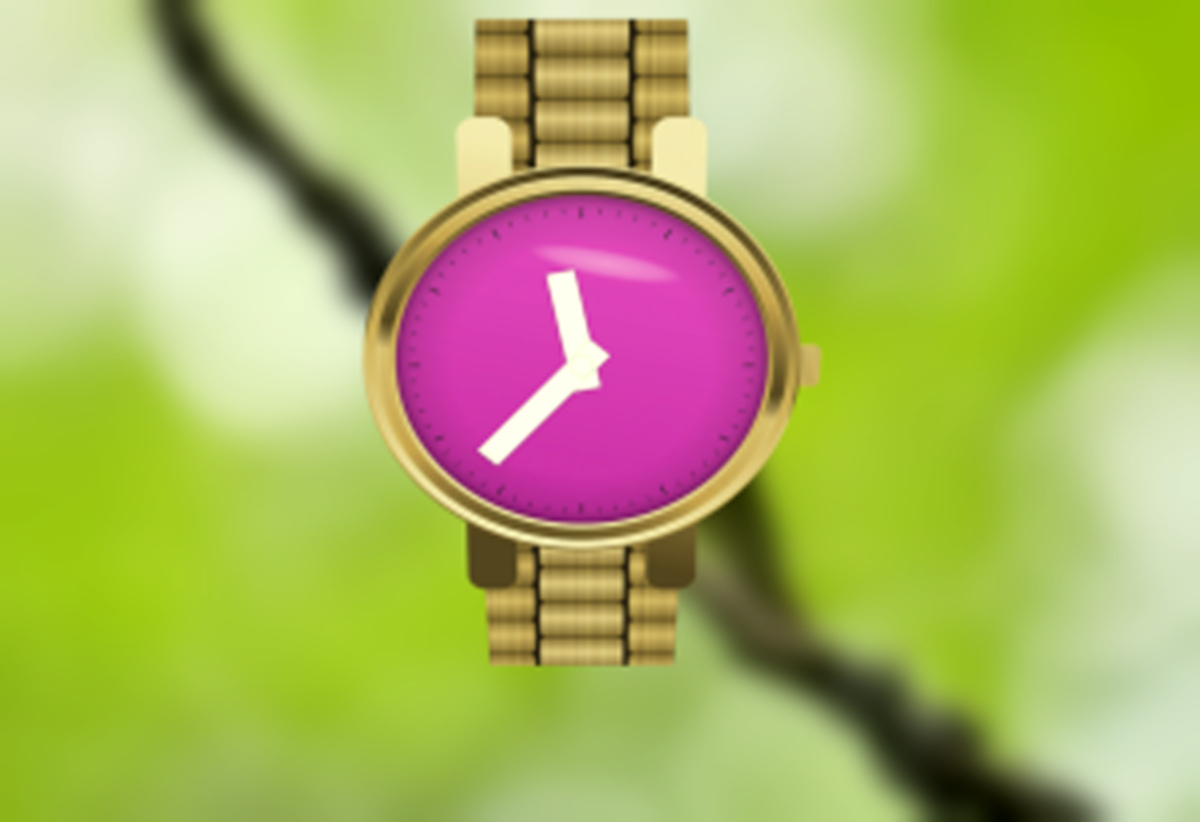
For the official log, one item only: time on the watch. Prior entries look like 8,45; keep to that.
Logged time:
11,37
